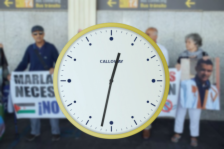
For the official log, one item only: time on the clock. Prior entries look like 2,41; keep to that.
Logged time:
12,32
